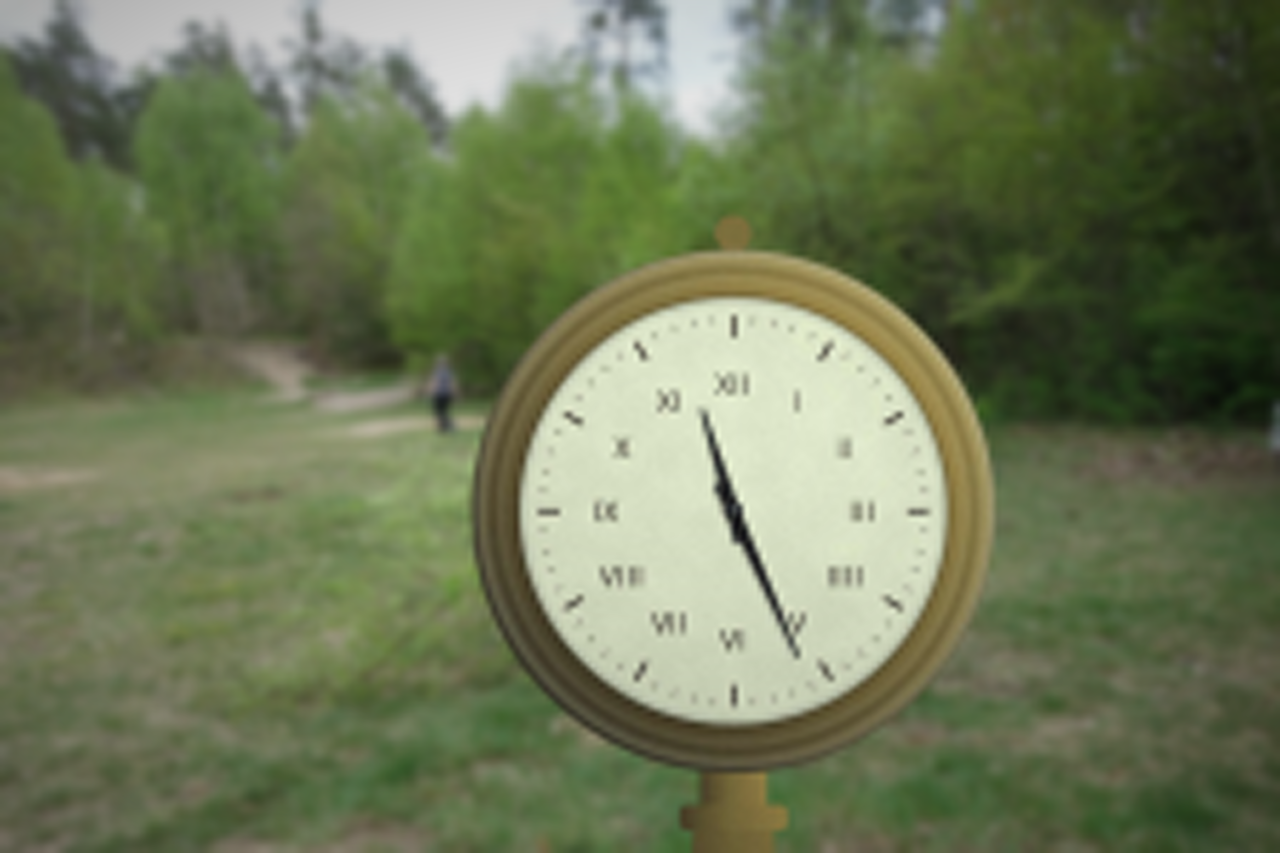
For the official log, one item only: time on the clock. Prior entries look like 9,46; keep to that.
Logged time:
11,26
